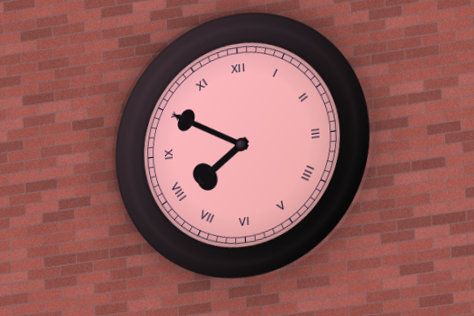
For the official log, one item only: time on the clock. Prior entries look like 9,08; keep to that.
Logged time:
7,50
